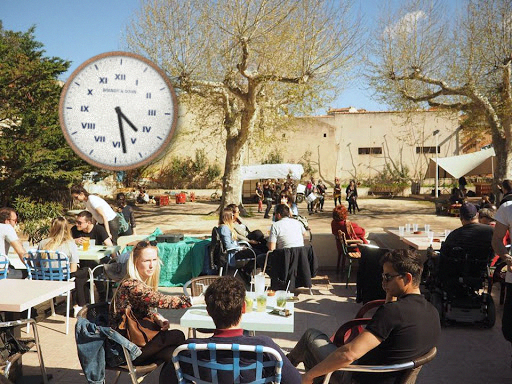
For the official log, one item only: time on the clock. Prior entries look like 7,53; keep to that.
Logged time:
4,28
